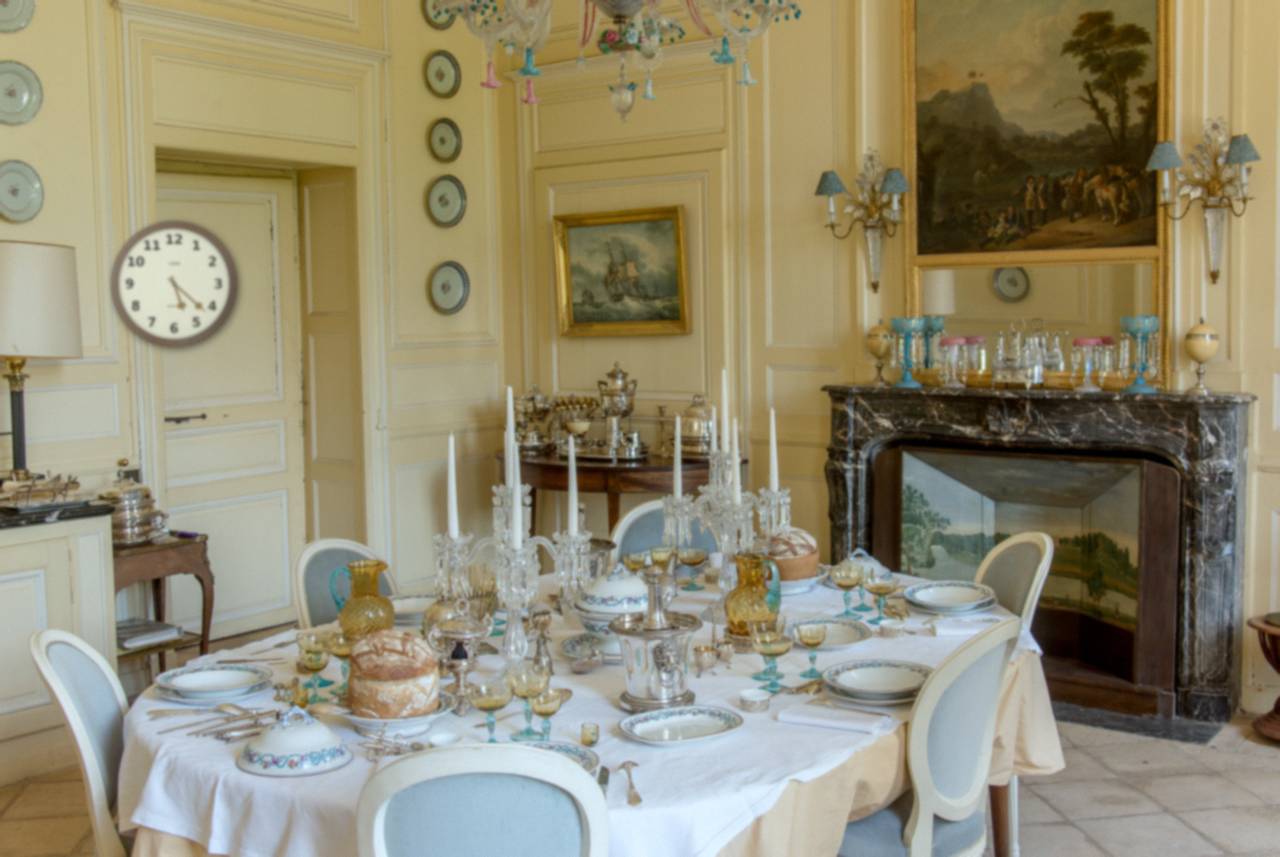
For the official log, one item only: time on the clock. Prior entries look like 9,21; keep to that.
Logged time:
5,22
